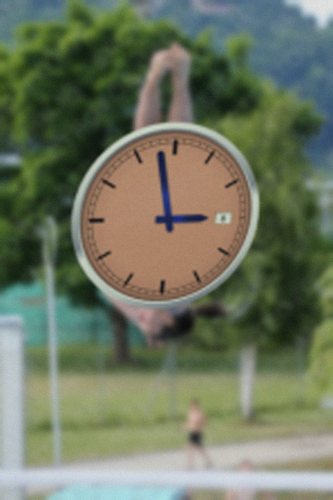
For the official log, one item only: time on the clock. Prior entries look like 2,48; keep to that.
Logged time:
2,58
